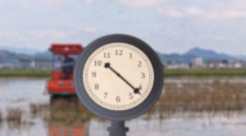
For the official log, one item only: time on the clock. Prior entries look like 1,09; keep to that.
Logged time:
10,22
